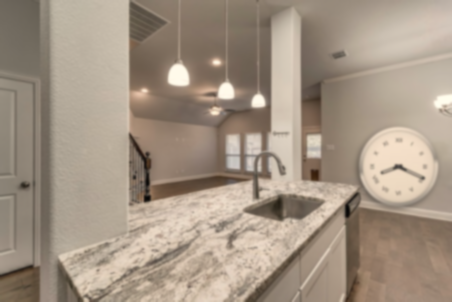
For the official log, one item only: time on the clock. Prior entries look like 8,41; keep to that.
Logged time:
8,19
